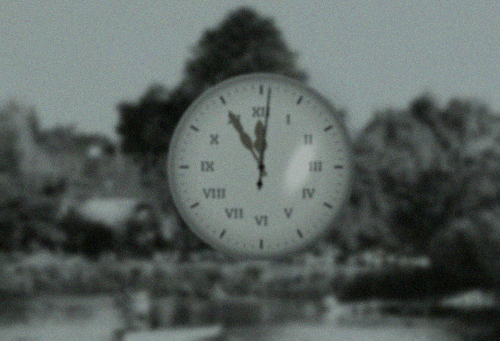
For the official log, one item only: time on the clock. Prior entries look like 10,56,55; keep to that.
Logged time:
11,55,01
